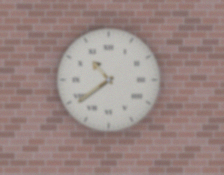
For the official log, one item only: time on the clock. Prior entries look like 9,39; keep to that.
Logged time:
10,39
